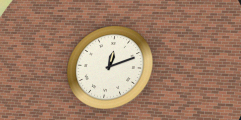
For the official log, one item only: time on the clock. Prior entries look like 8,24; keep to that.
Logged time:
12,11
